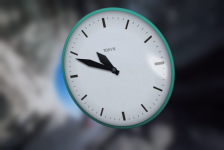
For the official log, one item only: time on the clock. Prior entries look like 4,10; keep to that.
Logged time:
10,49
